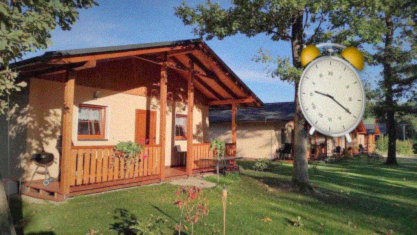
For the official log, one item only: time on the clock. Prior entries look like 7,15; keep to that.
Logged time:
9,20
